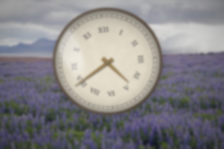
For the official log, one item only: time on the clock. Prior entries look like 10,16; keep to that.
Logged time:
4,40
